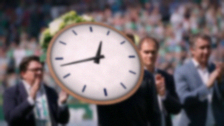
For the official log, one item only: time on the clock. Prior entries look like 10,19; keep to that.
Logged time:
12,43
